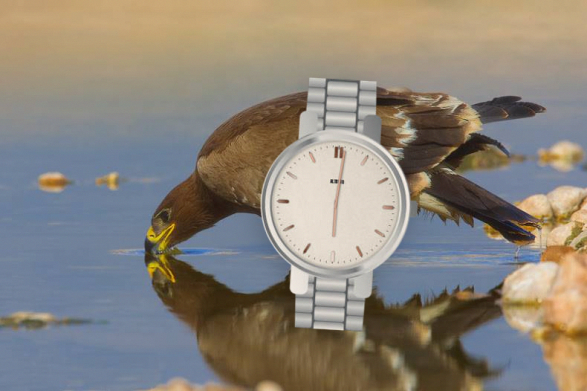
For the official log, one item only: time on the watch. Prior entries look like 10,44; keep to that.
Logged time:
6,01
